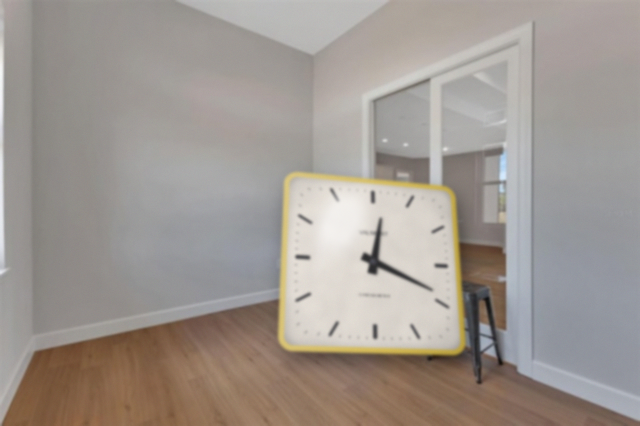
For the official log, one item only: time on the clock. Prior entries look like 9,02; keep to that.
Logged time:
12,19
